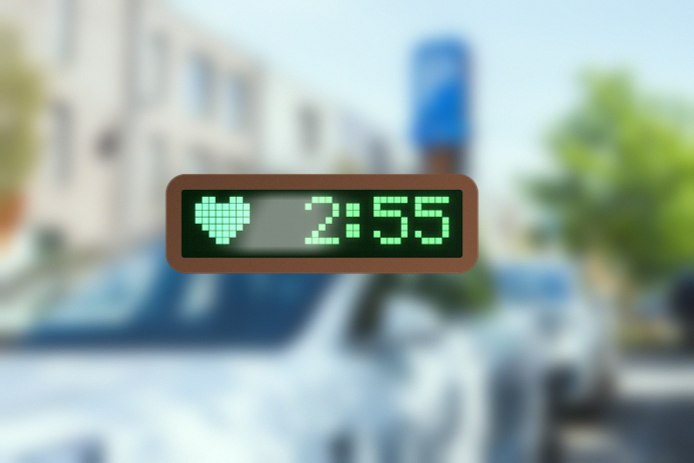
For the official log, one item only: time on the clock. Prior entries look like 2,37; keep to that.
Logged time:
2,55
